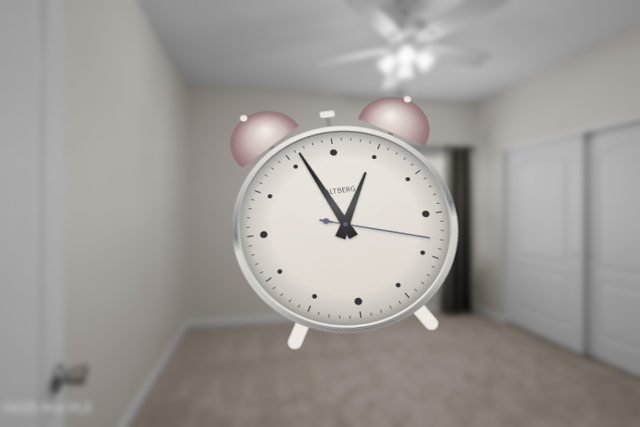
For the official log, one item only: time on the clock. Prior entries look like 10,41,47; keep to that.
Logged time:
12,56,18
